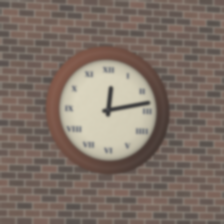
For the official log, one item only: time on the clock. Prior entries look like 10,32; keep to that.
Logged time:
12,13
